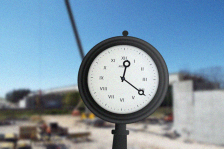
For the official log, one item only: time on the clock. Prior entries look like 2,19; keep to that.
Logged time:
12,21
